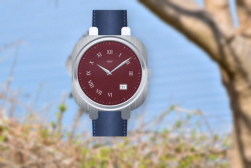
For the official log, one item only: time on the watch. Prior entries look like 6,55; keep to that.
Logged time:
10,09
